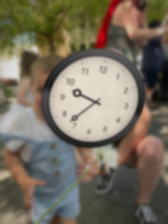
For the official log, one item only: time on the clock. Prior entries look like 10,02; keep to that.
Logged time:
9,37
